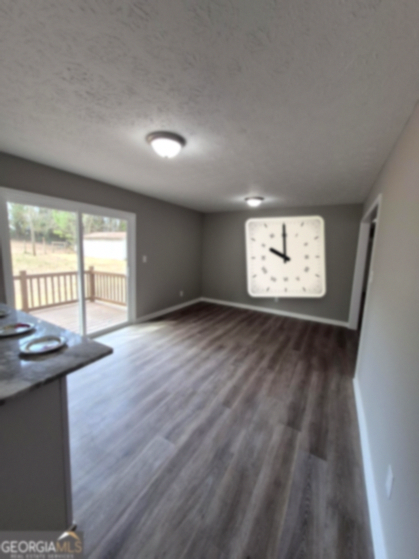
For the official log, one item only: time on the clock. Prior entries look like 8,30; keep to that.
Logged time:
10,00
